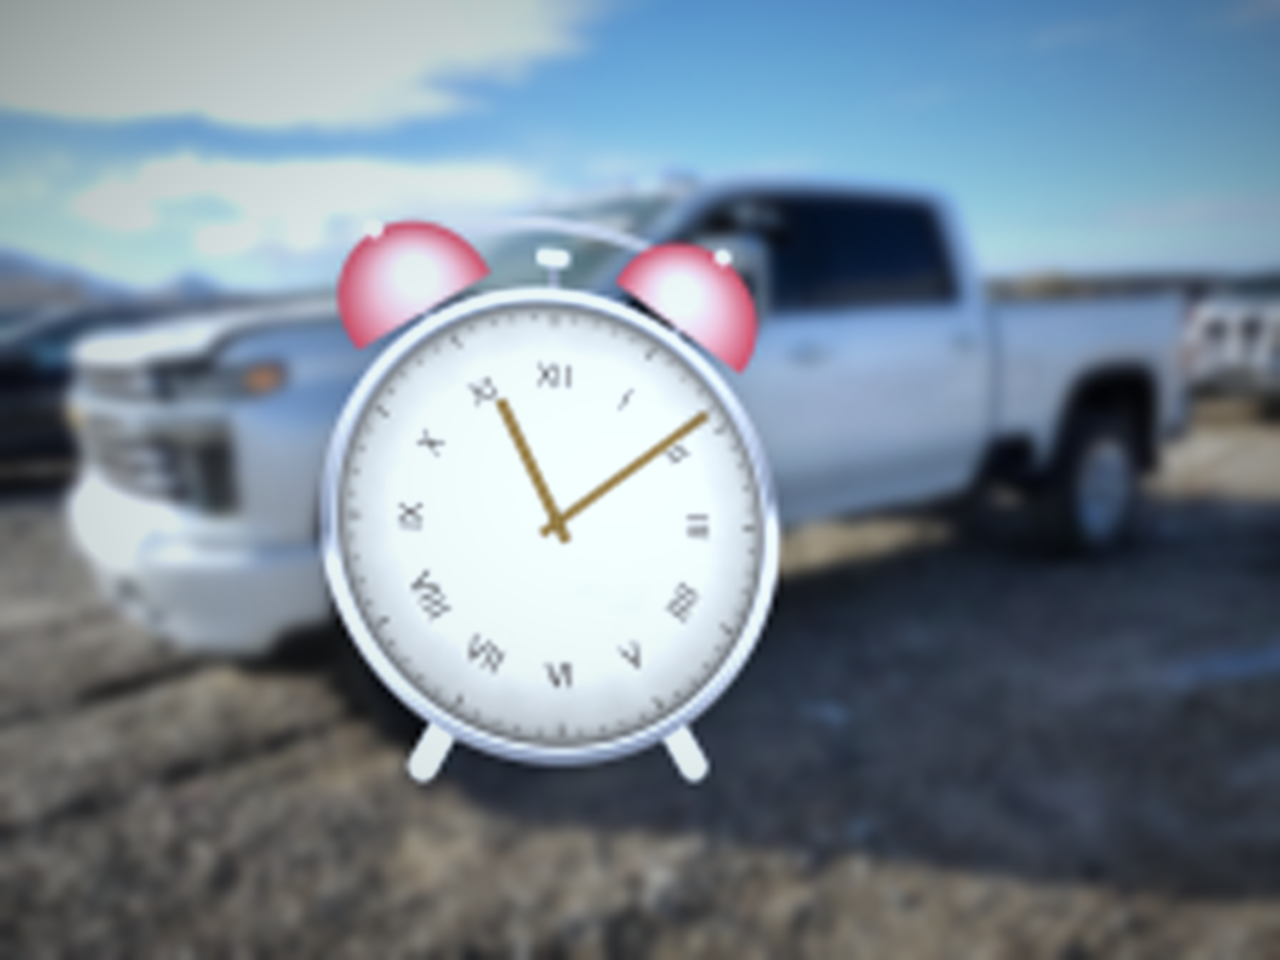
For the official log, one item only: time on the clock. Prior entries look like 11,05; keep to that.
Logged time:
11,09
